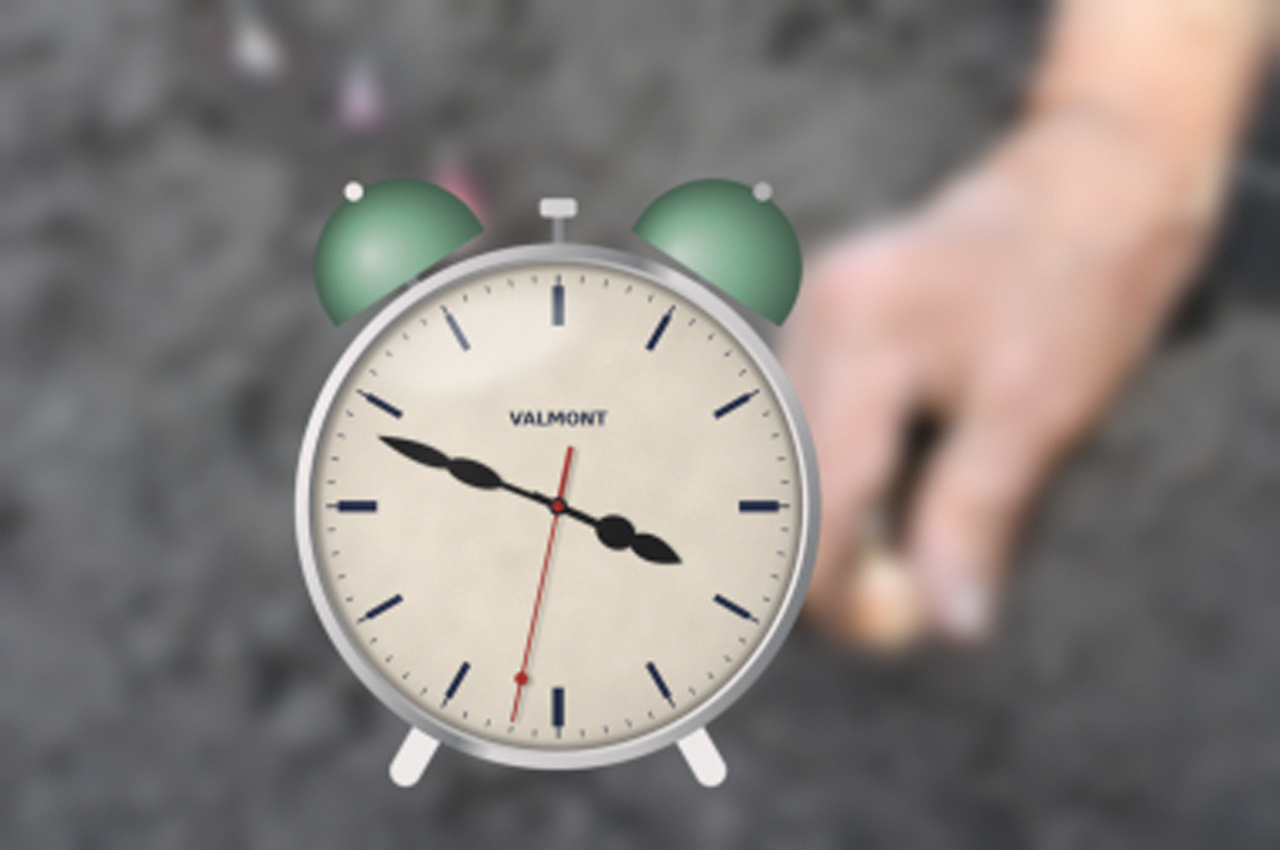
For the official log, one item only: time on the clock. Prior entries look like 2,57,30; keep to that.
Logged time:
3,48,32
